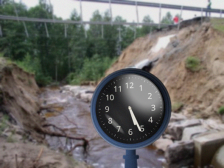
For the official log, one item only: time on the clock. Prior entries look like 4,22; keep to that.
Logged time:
5,26
